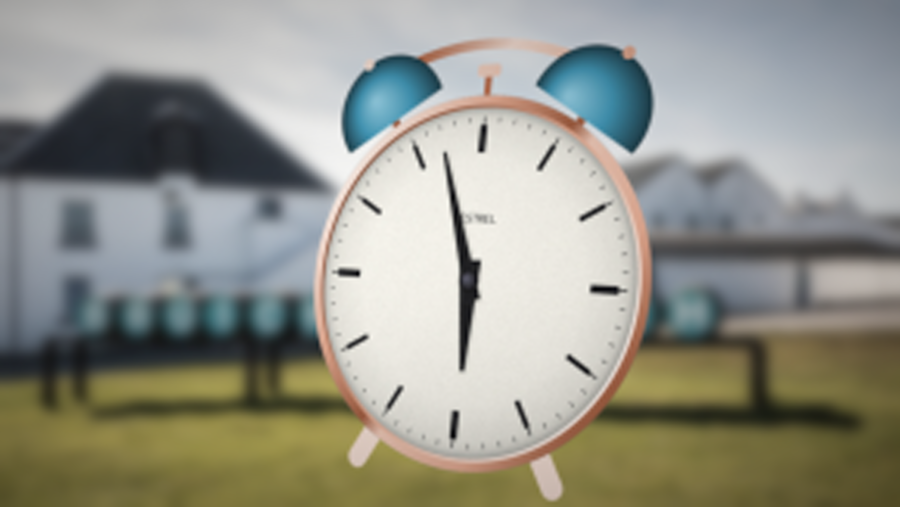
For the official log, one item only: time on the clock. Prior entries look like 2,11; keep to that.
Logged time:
5,57
